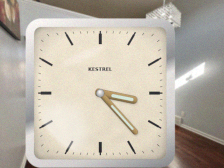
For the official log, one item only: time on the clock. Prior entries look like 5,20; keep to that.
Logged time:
3,23
